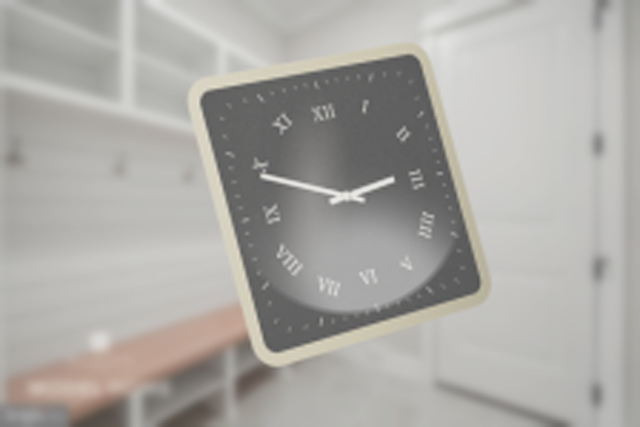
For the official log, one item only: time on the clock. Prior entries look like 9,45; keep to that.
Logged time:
2,49
